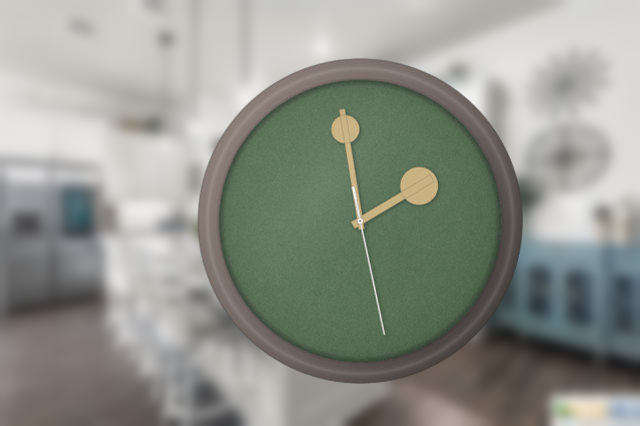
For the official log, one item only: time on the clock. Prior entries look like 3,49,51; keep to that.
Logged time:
1,58,28
